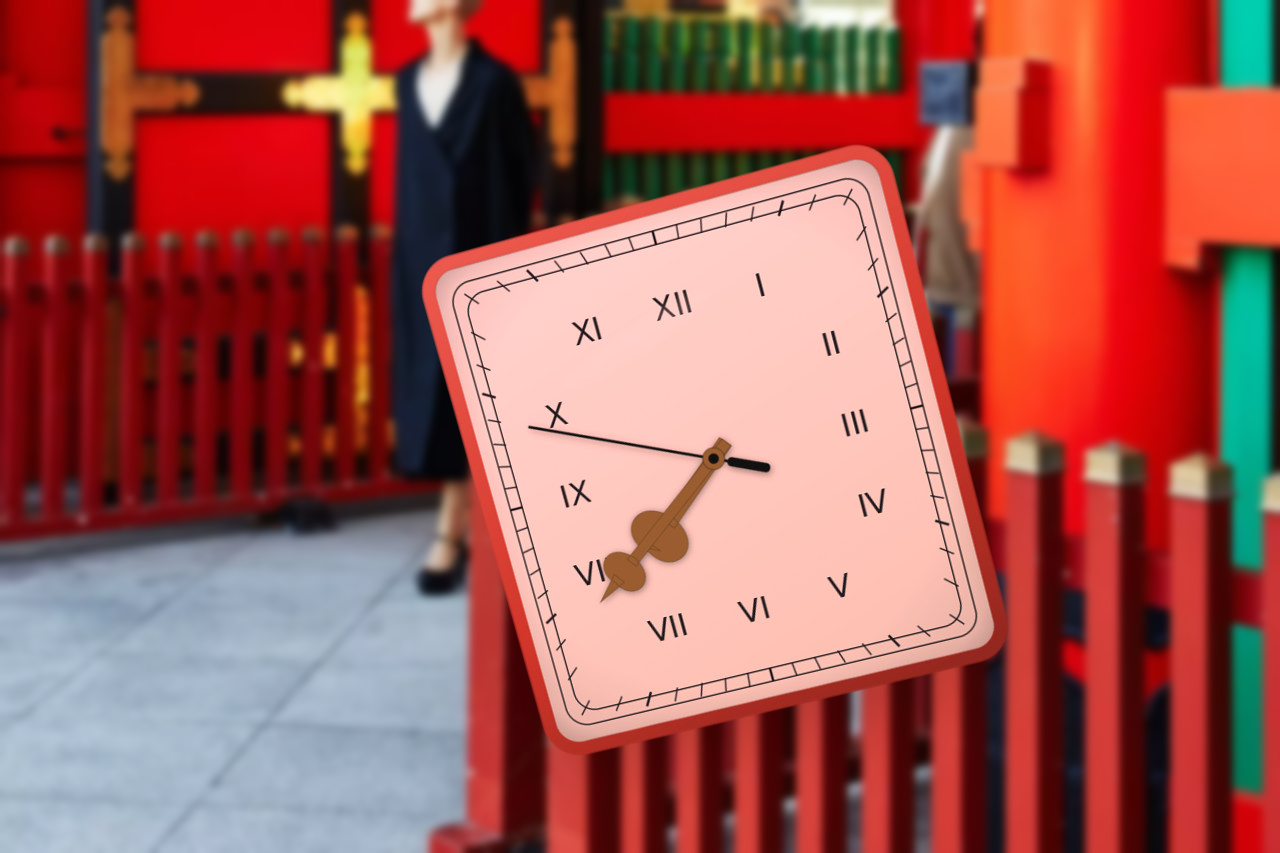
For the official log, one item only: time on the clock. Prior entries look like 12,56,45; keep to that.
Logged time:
7,38,49
